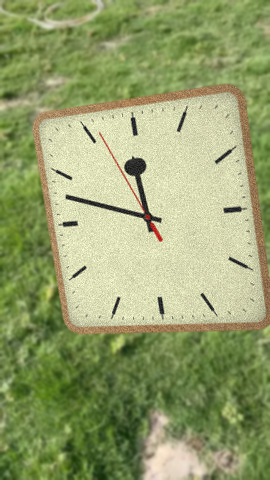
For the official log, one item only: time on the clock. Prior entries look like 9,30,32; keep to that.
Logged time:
11,47,56
